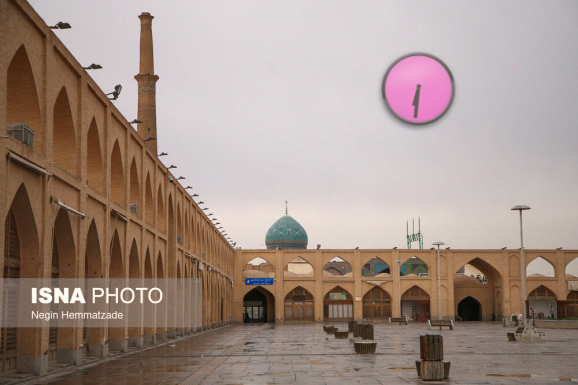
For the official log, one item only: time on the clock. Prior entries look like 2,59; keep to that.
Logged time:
6,31
